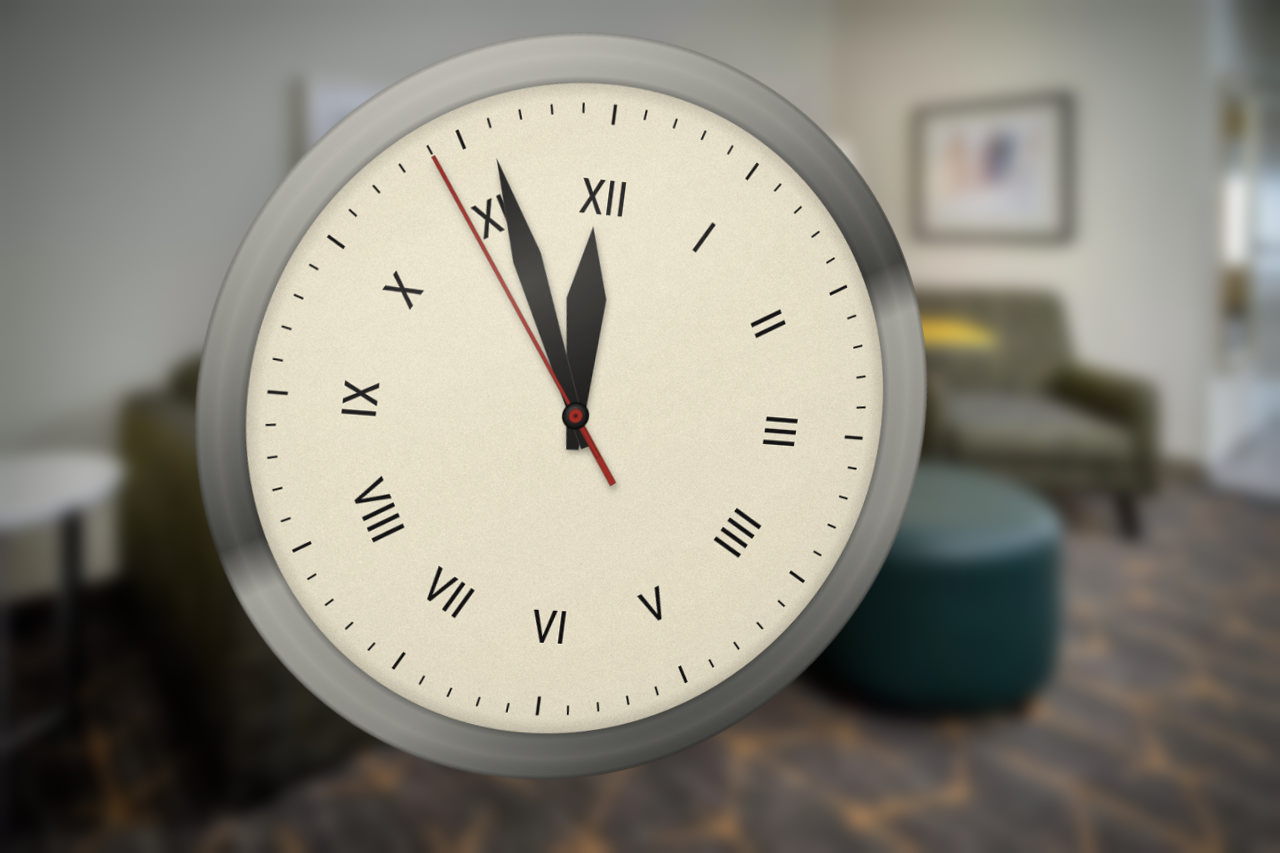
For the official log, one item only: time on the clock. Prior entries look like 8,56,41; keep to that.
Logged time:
11,55,54
